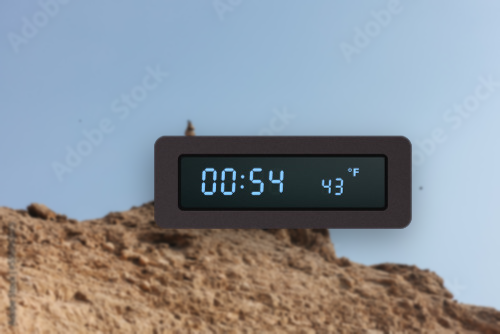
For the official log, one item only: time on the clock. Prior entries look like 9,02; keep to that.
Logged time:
0,54
